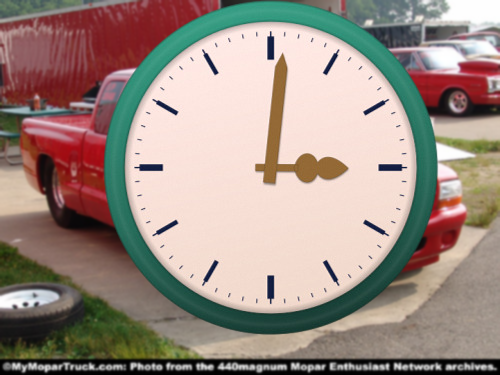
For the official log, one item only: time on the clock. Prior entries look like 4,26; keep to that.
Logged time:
3,01
